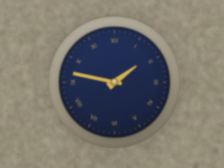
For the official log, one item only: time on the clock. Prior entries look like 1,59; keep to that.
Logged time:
1,47
